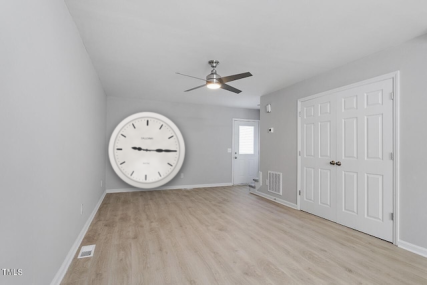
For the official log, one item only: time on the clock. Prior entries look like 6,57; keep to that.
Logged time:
9,15
